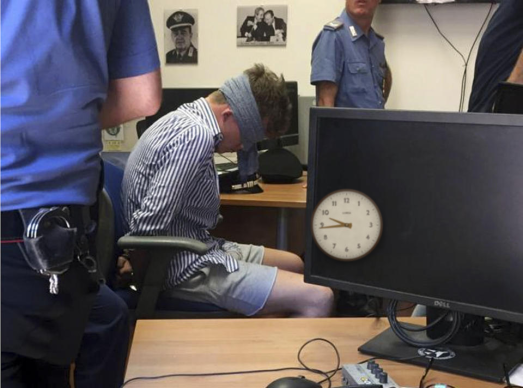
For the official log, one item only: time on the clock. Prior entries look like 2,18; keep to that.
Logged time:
9,44
